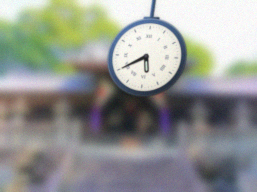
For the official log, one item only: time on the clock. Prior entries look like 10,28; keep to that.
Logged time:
5,40
